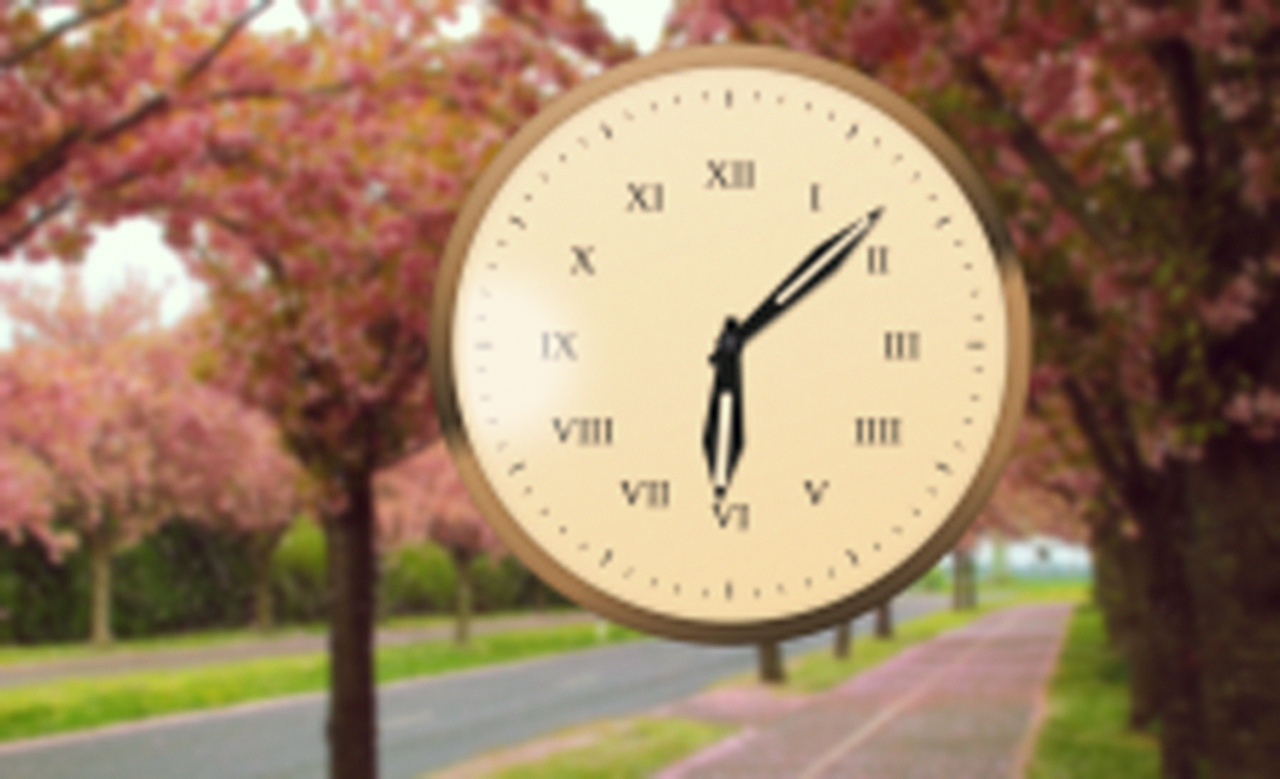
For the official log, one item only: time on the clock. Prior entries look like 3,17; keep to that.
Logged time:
6,08
